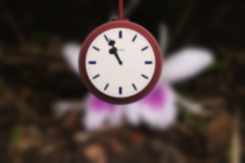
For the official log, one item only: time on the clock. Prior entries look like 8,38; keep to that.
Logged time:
10,56
